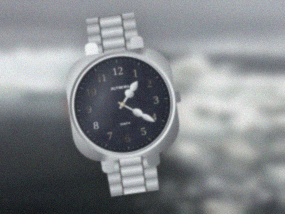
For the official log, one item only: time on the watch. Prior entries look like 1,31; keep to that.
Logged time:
1,21
